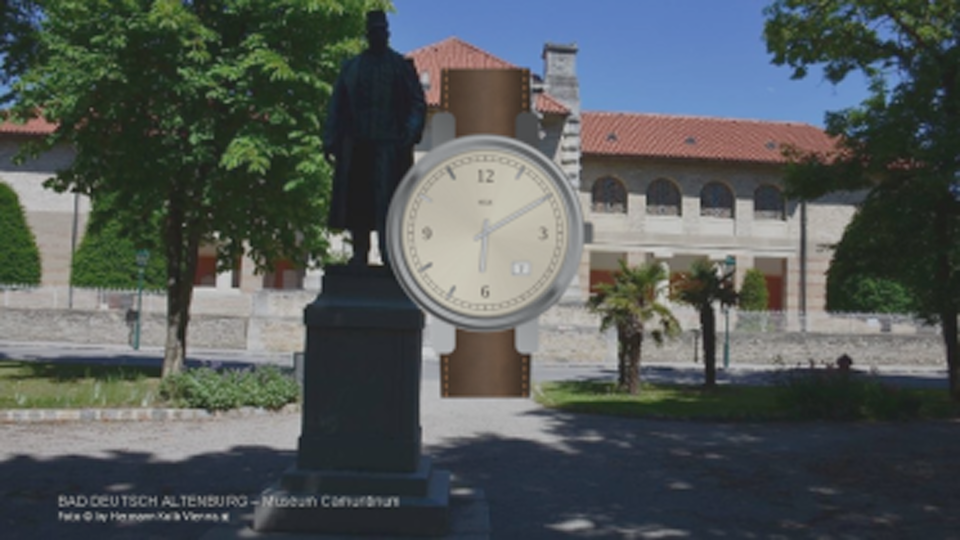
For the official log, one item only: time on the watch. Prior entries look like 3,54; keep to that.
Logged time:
6,10
